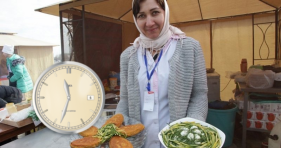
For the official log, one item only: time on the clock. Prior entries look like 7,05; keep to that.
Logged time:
11,33
